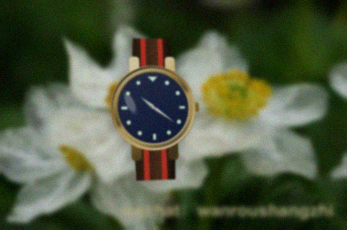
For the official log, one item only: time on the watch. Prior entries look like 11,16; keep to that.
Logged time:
10,21
